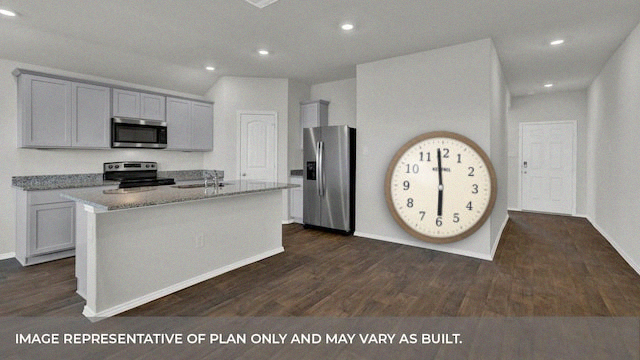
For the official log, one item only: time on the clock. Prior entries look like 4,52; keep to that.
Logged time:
5,59
